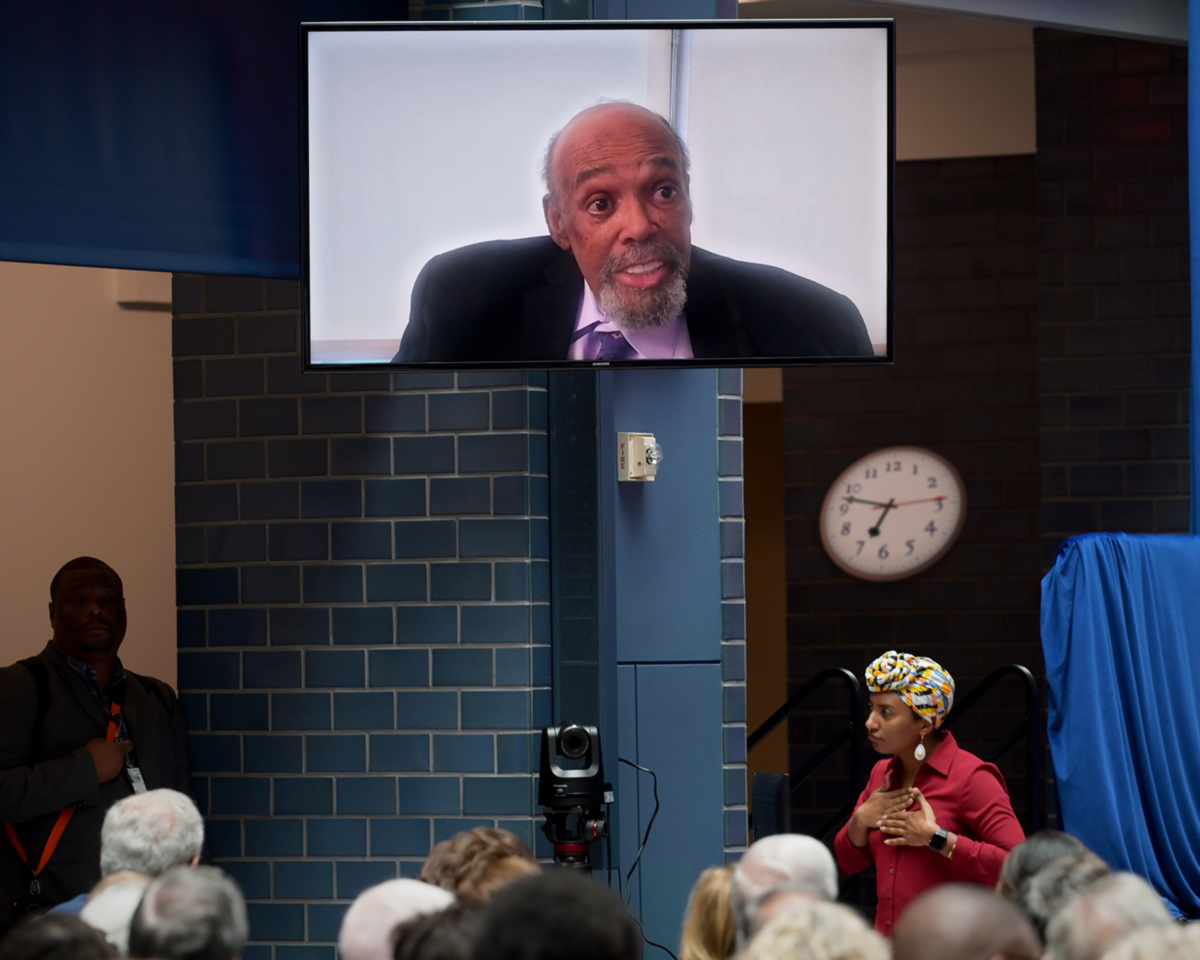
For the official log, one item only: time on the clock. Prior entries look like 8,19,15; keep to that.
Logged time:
6,47,14
